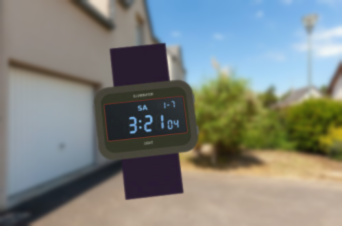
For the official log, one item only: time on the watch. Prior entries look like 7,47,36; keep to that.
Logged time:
3,21,04
